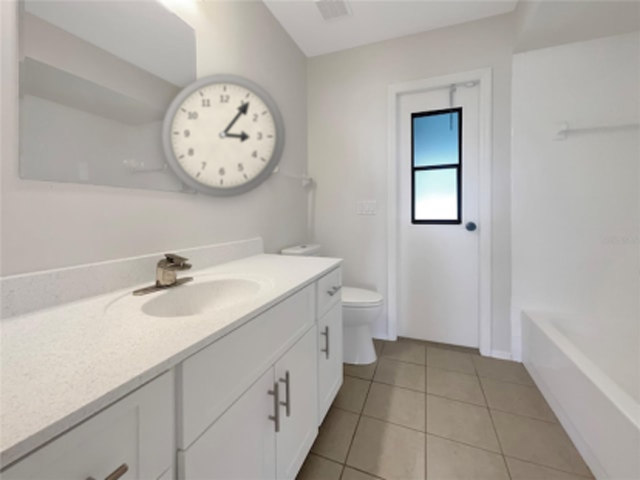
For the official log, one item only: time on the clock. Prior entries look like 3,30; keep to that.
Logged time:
3,06
